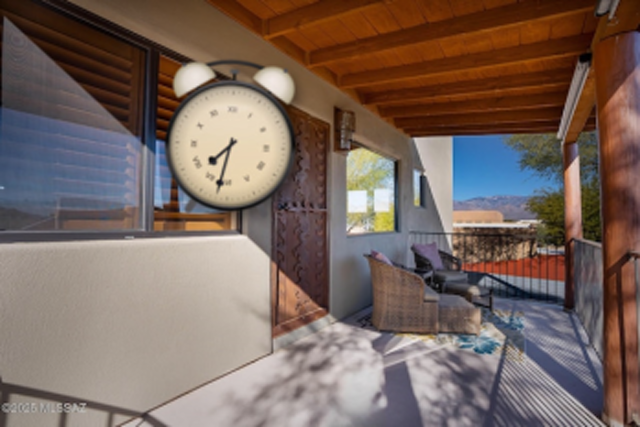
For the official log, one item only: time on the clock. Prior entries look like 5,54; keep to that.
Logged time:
7,32
